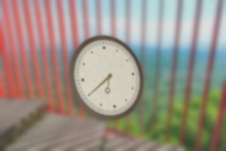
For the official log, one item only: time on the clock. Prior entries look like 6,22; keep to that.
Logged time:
6,40
